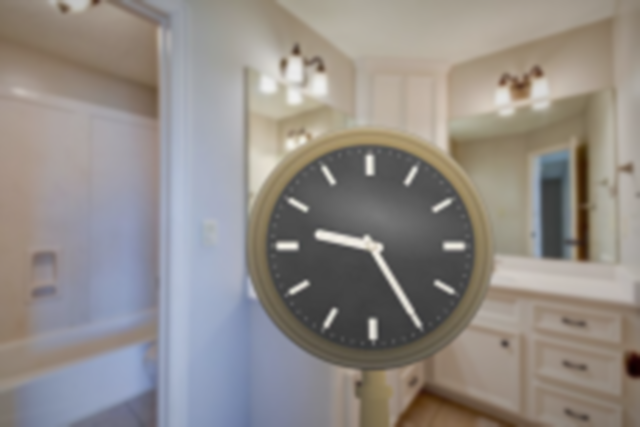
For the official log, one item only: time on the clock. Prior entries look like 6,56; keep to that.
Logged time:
9,25
